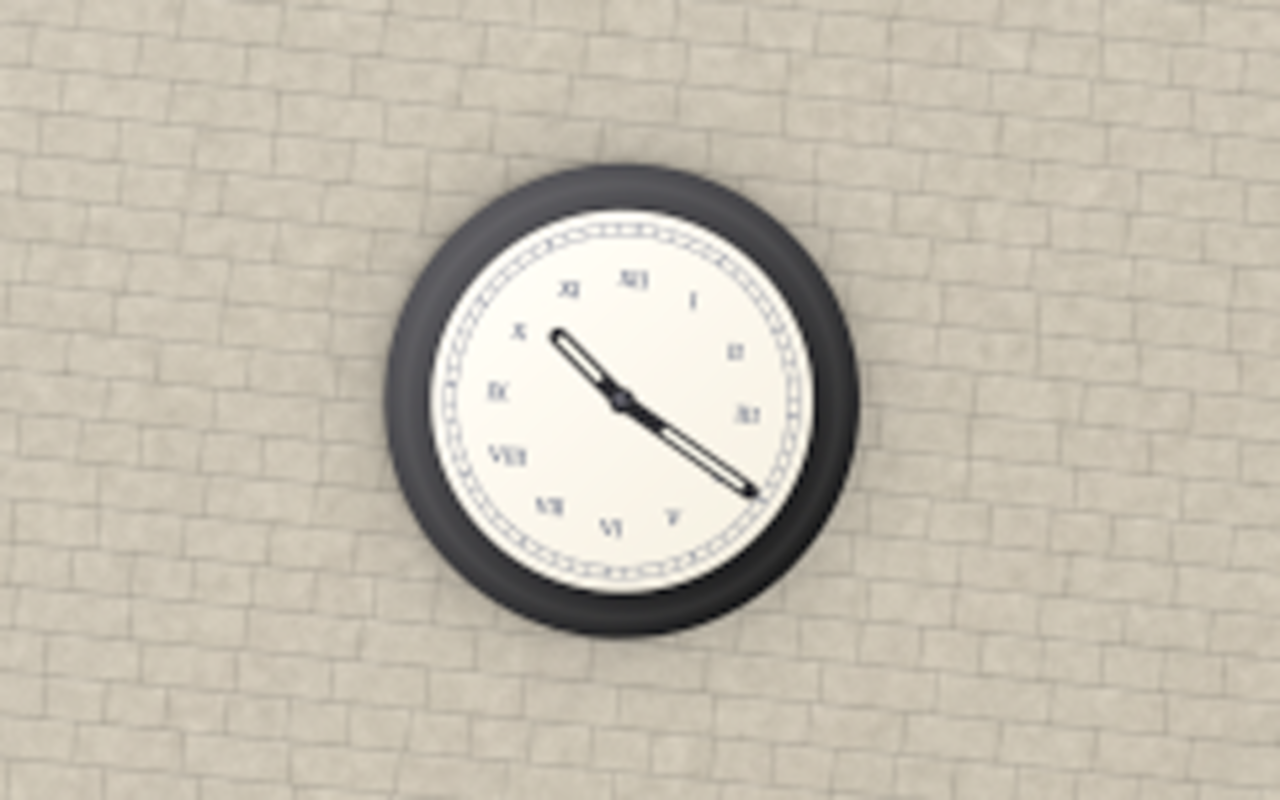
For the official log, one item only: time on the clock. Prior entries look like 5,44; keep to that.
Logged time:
10,20
